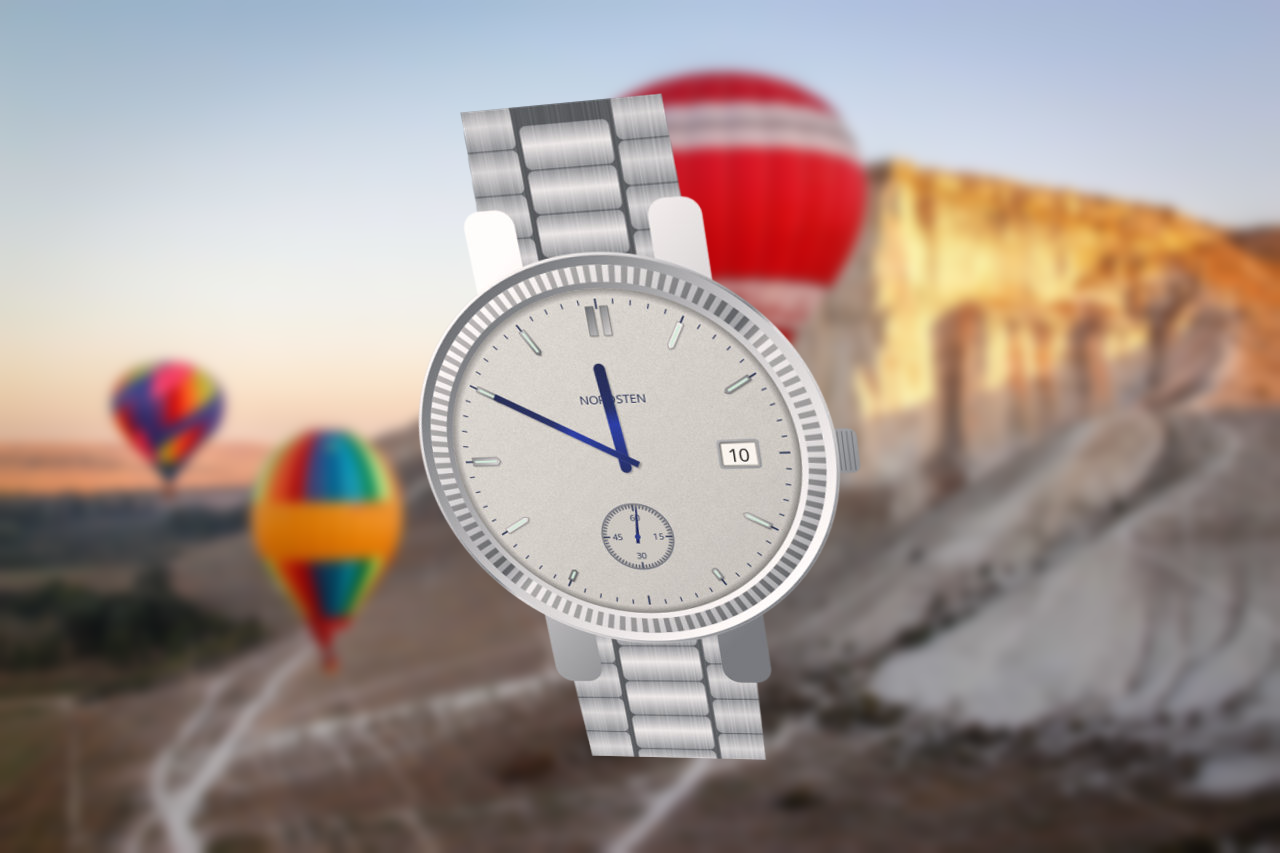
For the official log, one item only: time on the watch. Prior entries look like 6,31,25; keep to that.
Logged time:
11,50,01
